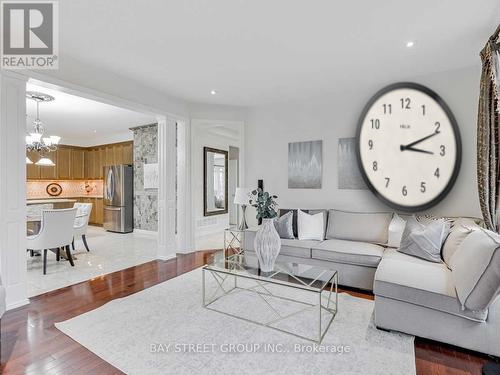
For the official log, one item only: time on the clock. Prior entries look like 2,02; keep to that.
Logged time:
3,11
